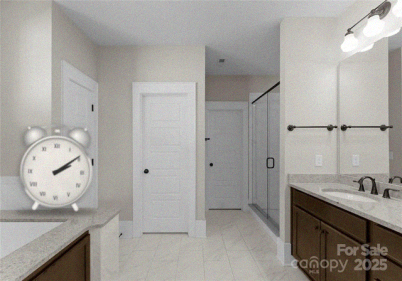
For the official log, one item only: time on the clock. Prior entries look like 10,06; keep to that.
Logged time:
2,09
